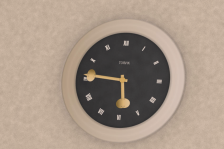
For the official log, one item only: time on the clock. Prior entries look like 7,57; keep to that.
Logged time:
5,46
